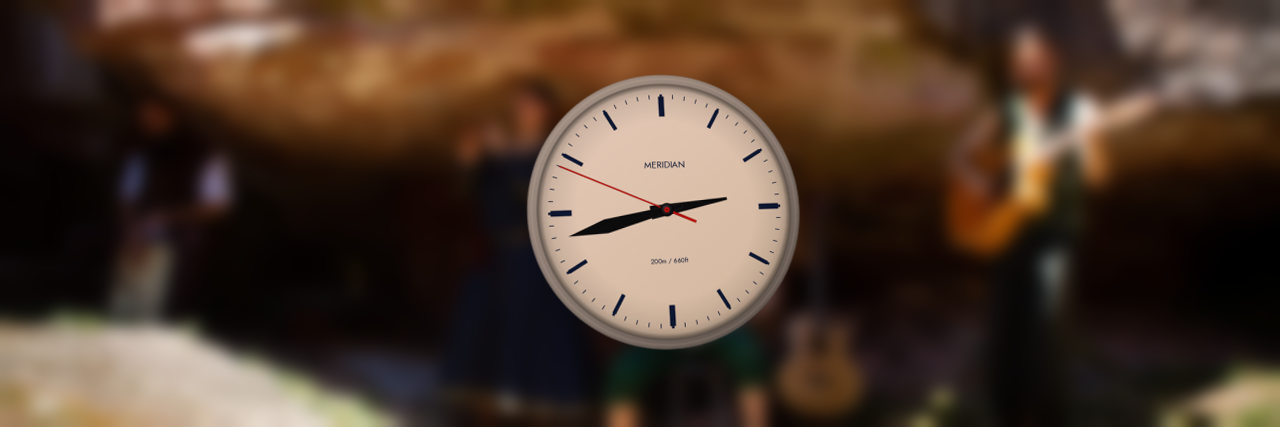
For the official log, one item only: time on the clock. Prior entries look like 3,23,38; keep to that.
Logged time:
2,42,49
